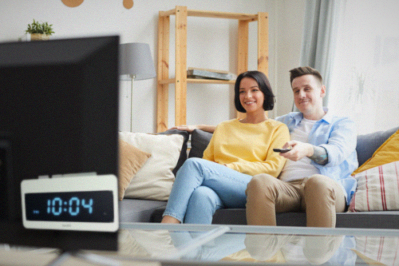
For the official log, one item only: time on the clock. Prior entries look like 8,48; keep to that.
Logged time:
10,04
